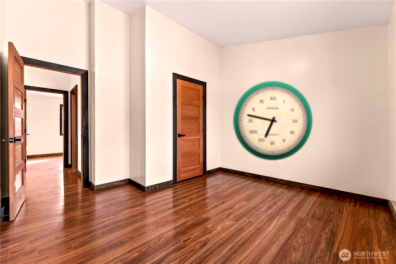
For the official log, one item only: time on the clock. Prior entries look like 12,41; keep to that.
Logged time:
6,47
